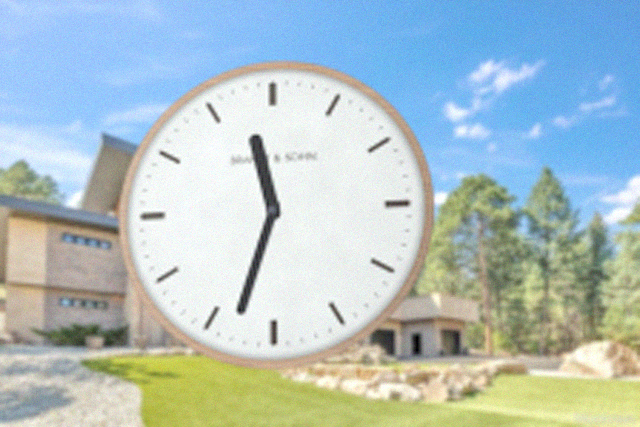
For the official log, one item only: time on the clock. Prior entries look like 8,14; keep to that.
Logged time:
11,33
